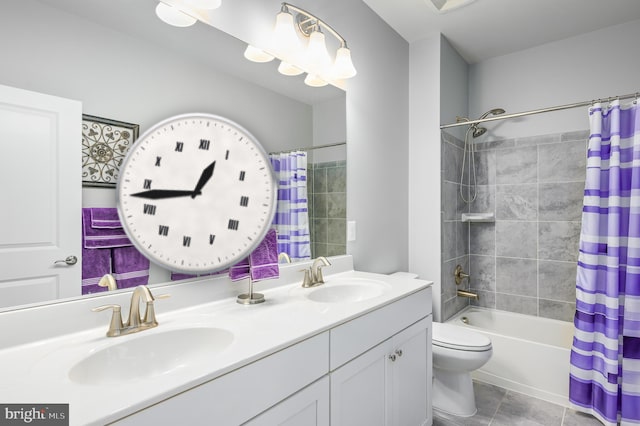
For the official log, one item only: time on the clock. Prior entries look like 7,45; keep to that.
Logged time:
12,43
